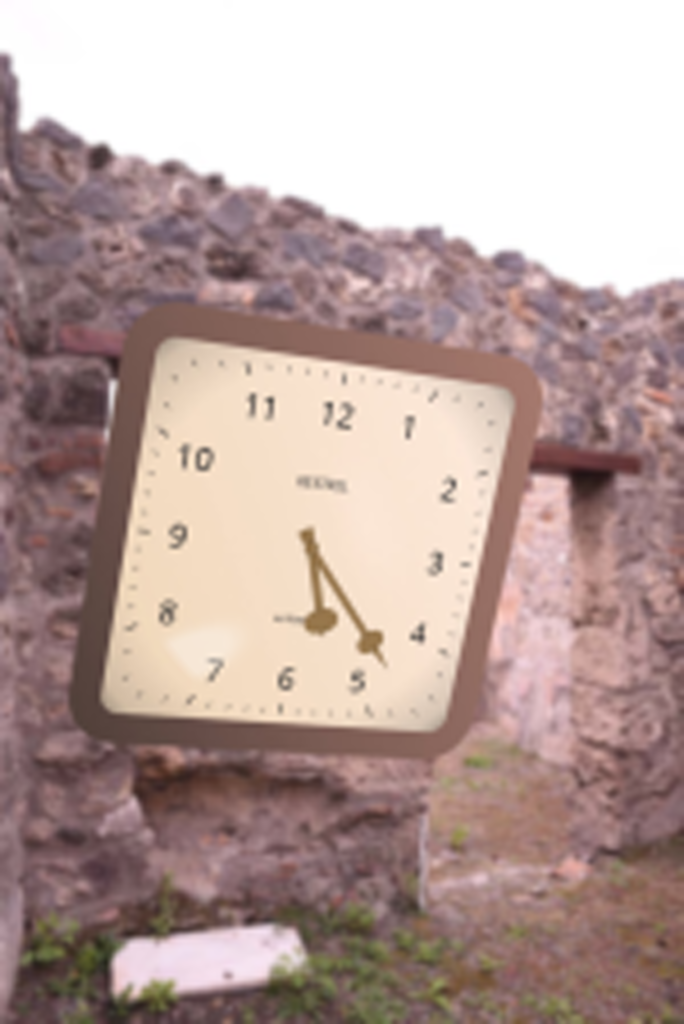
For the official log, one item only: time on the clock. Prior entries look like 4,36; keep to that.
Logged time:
5,23
